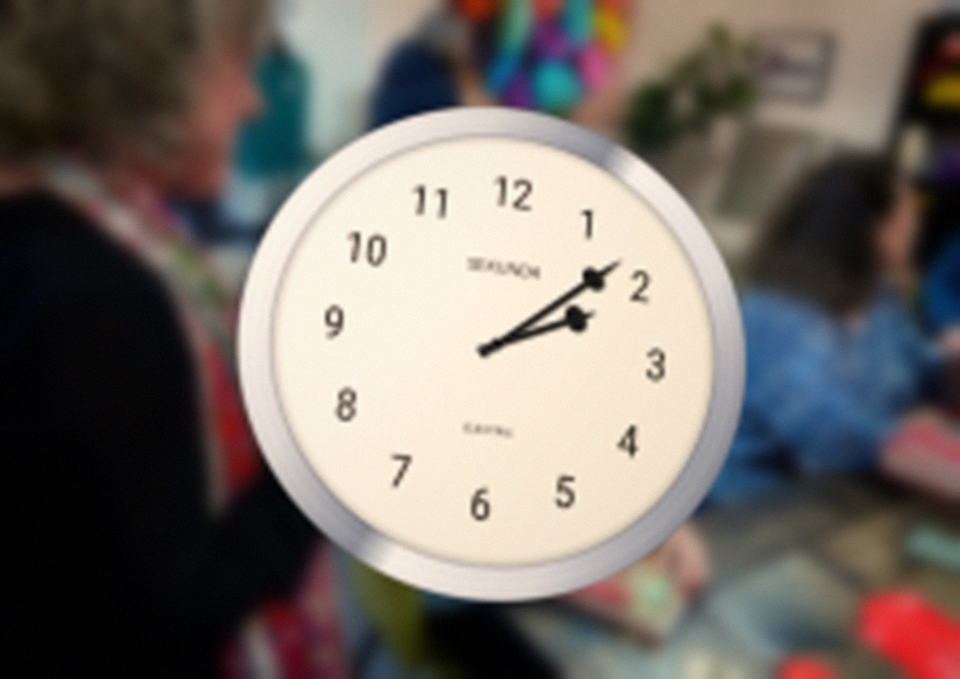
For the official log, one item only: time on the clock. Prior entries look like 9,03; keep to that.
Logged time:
2,08
